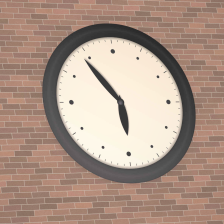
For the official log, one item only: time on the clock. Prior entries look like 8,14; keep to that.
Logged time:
5,54
